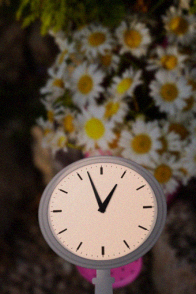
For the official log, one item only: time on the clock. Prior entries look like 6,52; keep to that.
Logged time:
12,57
